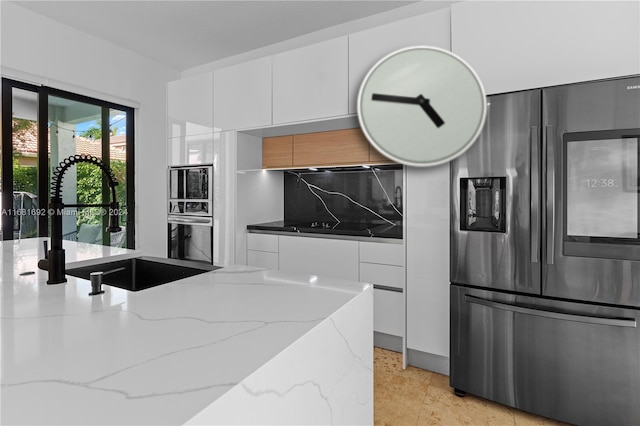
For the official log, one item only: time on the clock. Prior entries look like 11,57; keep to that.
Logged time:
4,46
